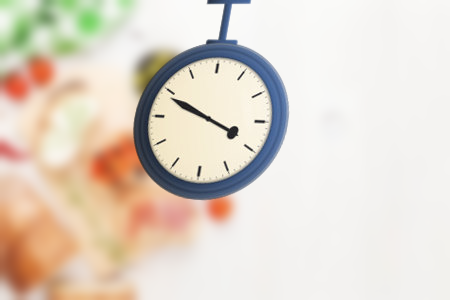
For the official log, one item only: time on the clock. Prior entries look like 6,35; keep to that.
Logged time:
3,49
